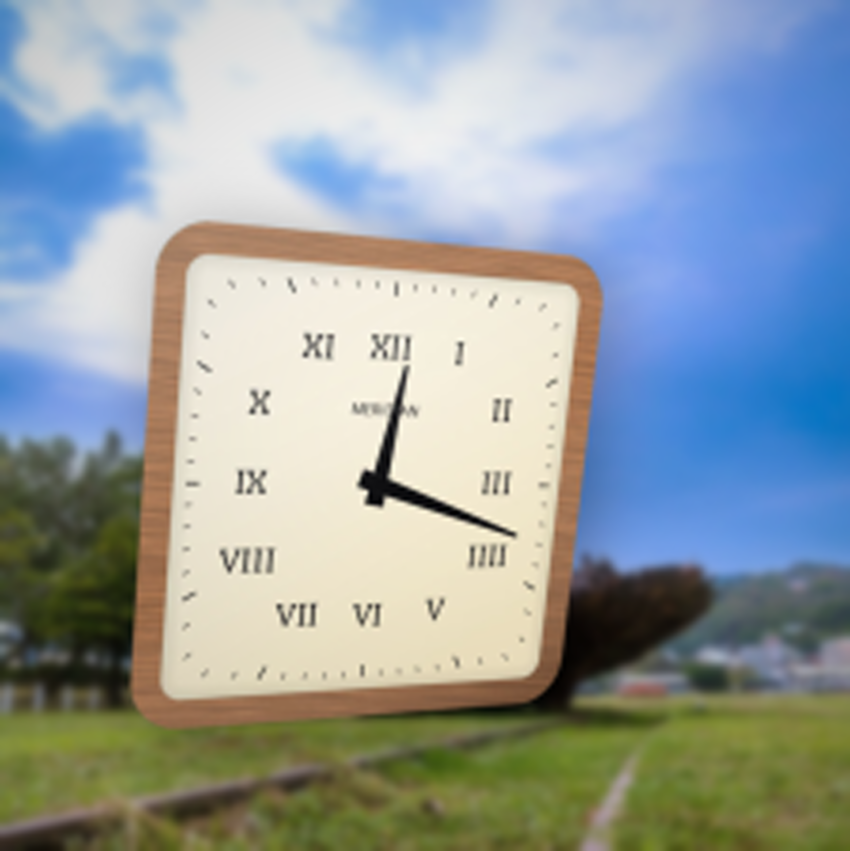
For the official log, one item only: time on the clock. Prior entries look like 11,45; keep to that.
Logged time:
12,18
